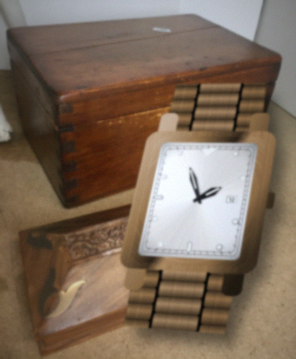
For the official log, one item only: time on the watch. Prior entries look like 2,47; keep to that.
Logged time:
1,56
